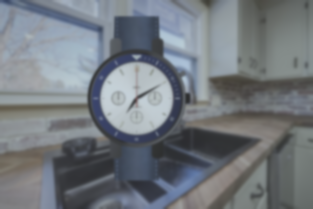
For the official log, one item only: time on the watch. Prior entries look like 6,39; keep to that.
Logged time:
7,10
